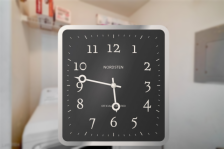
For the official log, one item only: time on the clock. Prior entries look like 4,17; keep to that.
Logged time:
5,47
